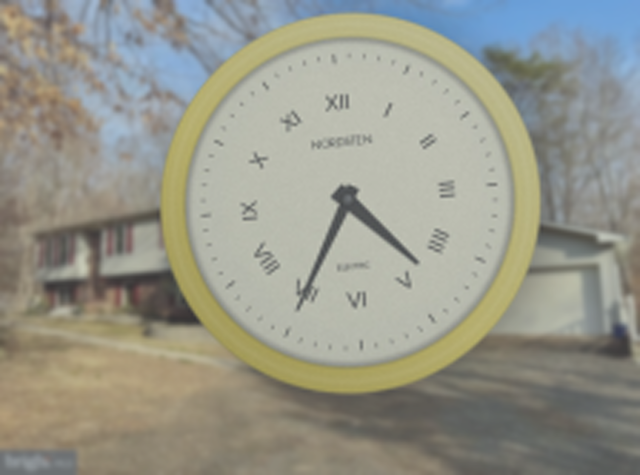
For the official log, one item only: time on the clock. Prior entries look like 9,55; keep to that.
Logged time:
4,35
